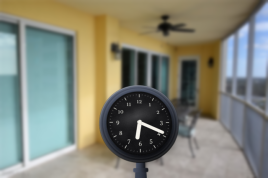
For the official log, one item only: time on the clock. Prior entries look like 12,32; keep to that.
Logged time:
6,19
